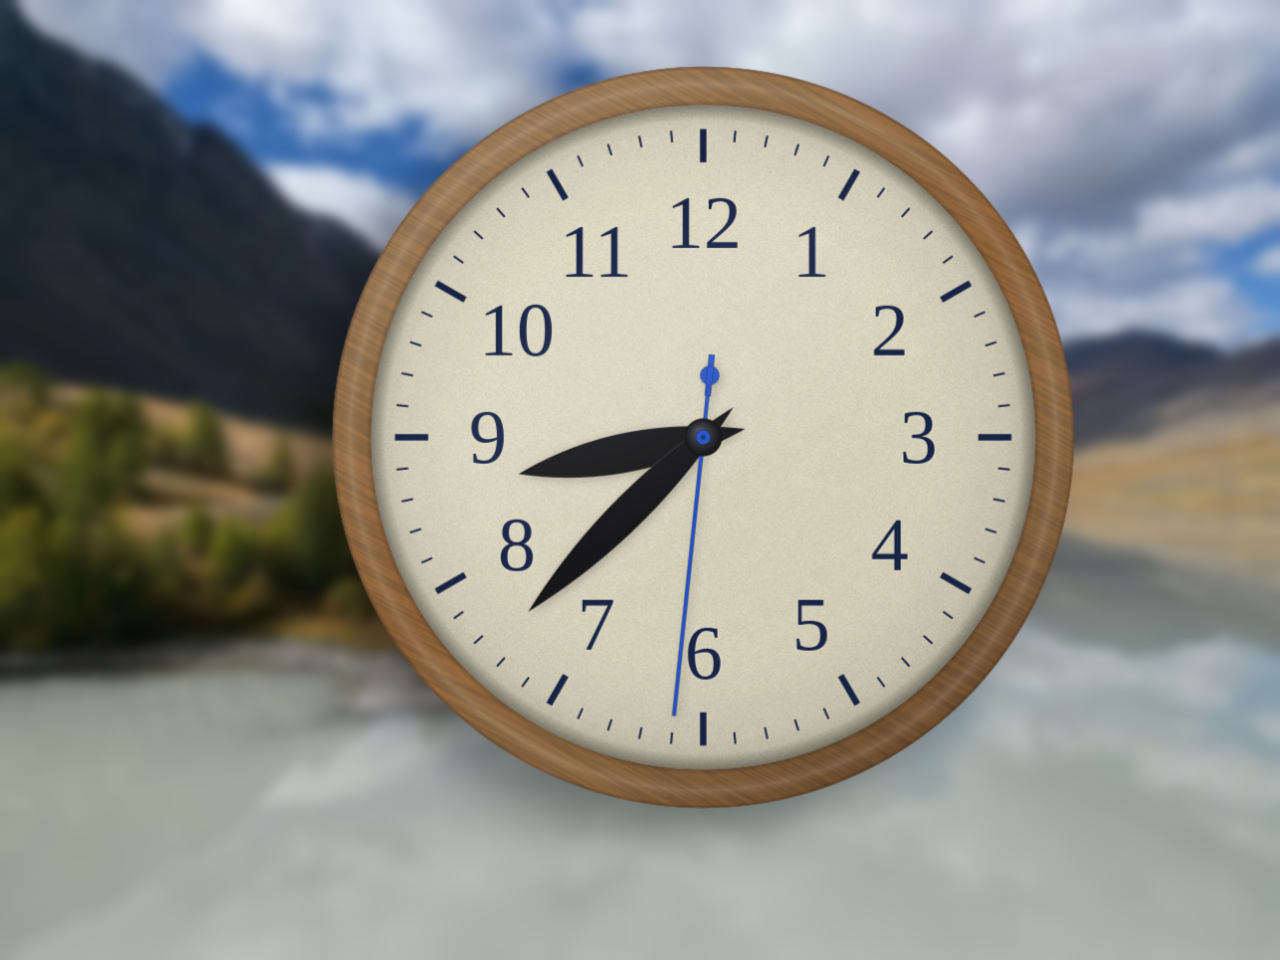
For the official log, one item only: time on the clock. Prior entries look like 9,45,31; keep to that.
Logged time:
8,37,31
